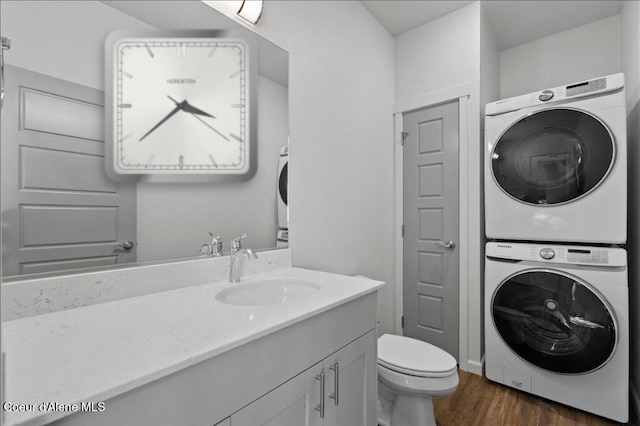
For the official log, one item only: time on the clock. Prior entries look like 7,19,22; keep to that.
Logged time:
3,38,21
